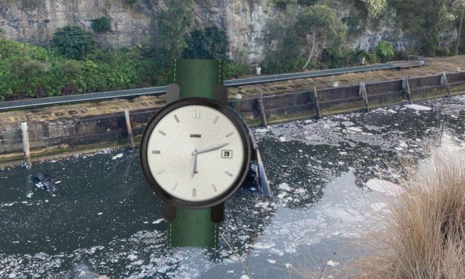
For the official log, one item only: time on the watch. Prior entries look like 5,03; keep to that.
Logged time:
6,12
